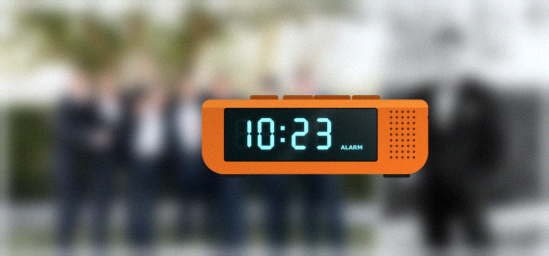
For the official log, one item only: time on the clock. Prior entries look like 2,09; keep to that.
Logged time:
10,23
